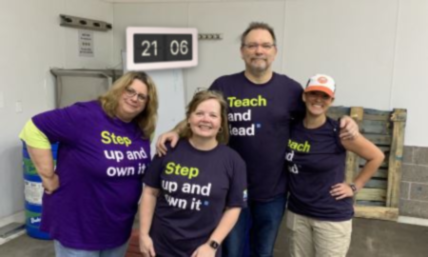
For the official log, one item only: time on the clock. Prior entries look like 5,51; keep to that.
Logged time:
21,06
